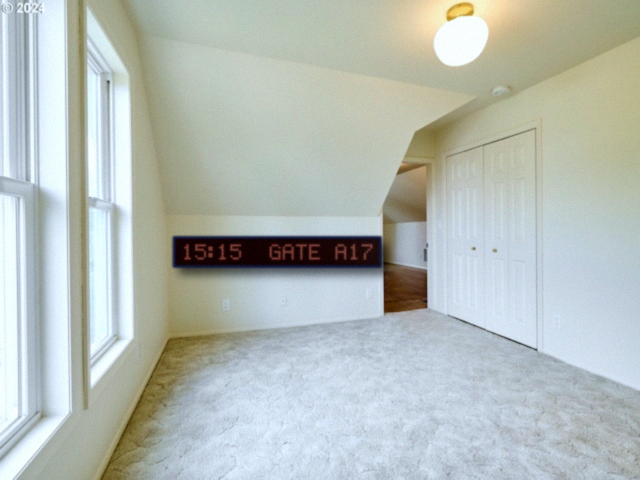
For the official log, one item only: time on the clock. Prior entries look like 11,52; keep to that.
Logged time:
15,15
